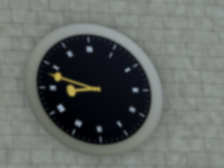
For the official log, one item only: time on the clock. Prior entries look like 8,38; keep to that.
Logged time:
8,48
